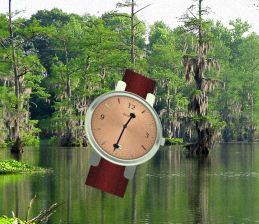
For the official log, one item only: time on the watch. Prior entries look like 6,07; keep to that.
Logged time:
12,31
